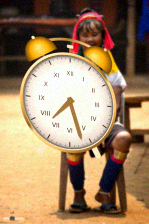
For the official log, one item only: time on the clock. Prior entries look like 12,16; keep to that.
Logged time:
7,27
